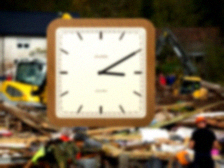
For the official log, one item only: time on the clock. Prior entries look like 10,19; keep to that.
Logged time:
3,10
